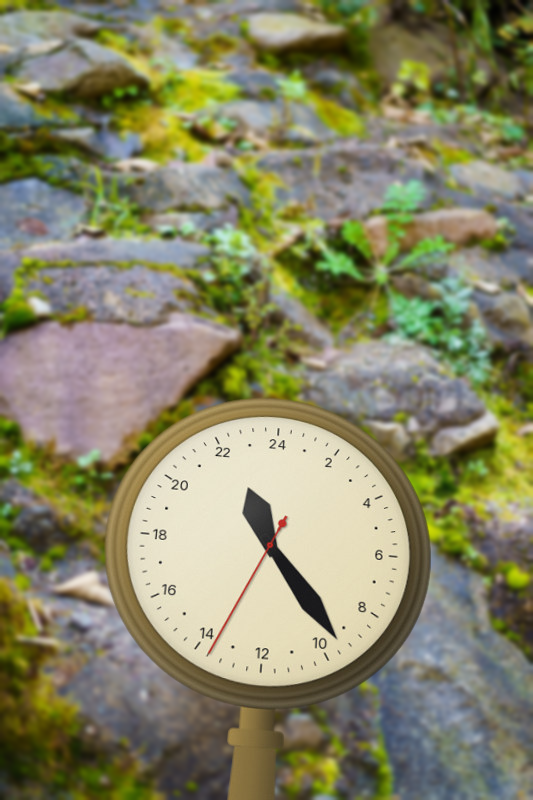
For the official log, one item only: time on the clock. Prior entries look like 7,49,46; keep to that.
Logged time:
22,23,34
